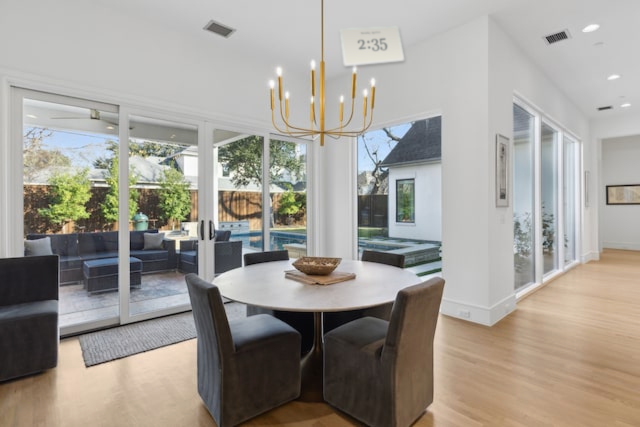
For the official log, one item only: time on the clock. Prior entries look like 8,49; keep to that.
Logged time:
2,35
